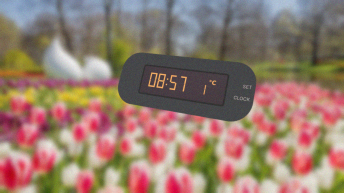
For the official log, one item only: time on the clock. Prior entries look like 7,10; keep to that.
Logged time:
8,57
